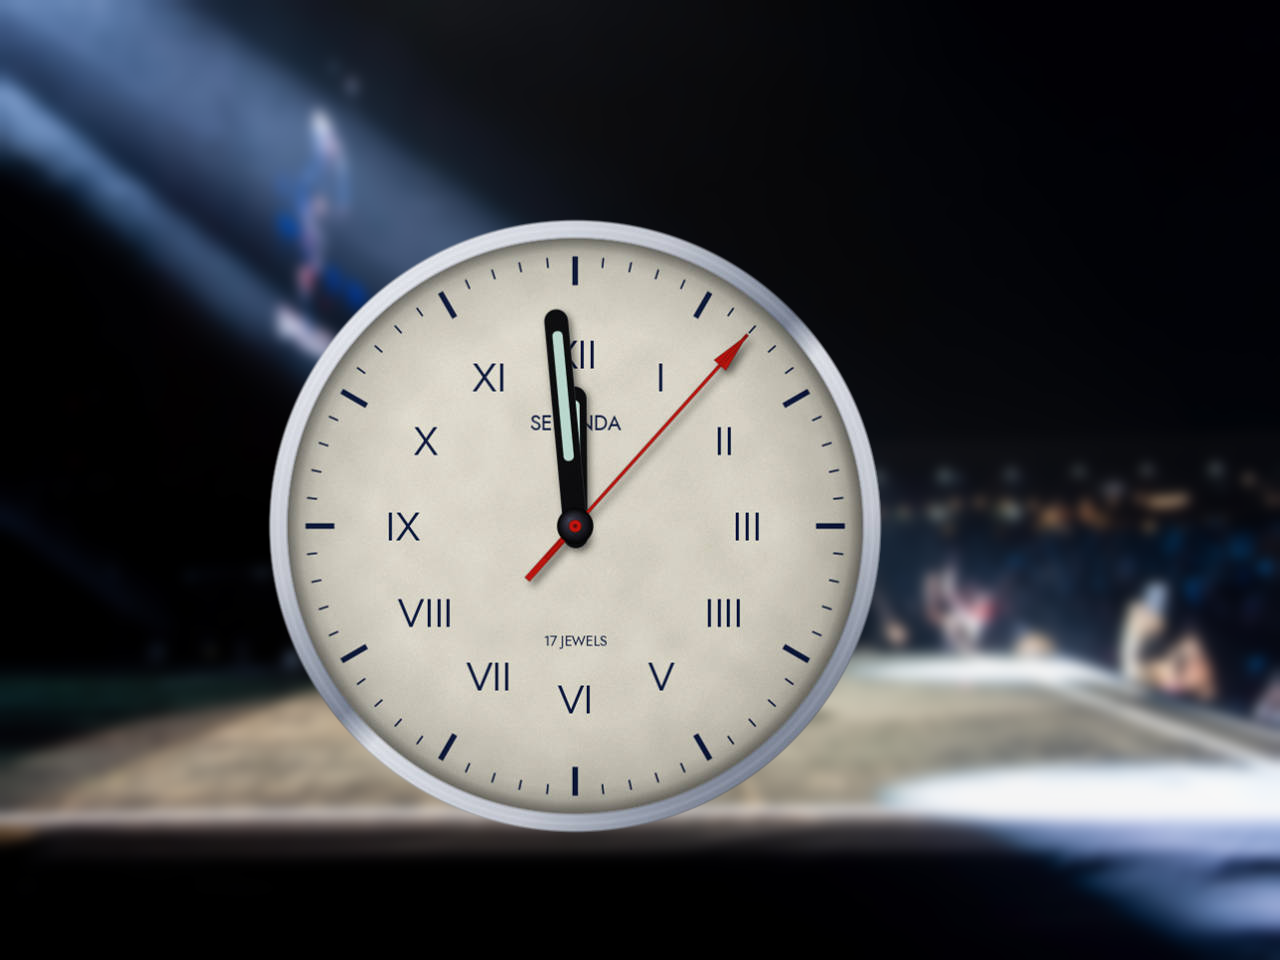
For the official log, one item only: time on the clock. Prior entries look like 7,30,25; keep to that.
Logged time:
11,59,07
